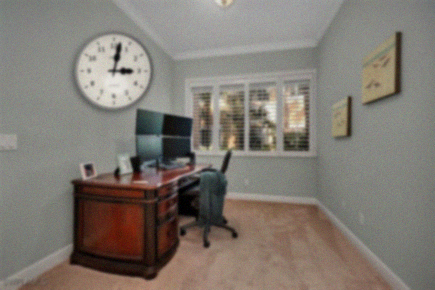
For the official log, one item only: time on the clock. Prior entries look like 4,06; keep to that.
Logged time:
3,02
